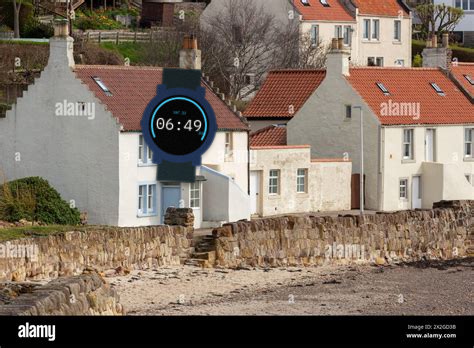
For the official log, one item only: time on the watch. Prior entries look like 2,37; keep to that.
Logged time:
6,49
